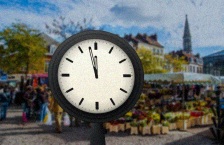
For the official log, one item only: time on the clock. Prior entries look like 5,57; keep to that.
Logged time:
11,58
